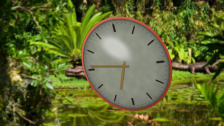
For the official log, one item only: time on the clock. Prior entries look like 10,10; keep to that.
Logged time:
6,46
